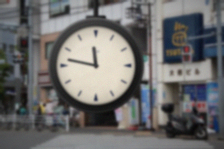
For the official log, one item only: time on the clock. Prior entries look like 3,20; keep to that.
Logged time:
11,47
